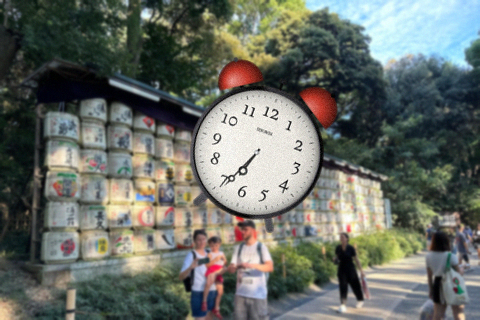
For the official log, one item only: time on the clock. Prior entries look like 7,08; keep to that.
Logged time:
6,34
